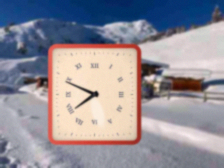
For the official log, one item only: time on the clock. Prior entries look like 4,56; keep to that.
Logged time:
7,49
